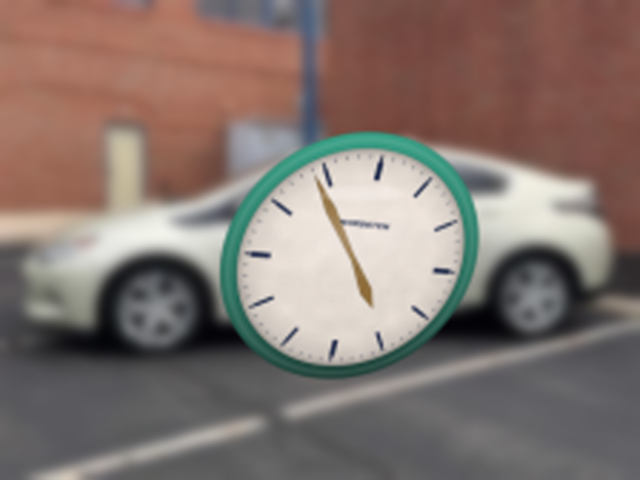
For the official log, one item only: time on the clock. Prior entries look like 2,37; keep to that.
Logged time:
4,54
